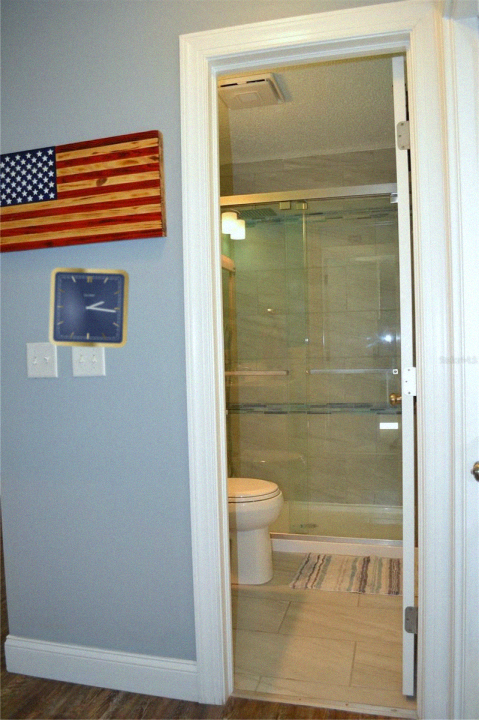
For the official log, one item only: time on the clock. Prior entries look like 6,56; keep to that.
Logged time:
2,16
